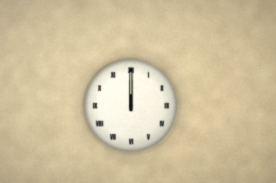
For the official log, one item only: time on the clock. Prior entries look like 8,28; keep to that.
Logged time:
12,00
